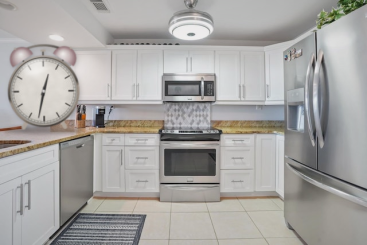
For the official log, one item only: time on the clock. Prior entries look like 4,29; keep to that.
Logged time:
12,32
